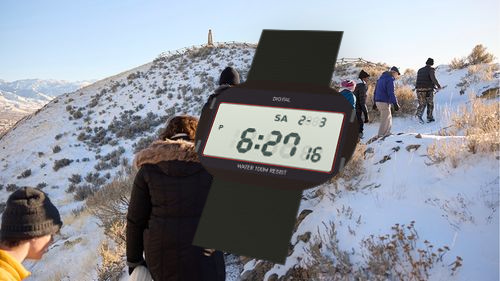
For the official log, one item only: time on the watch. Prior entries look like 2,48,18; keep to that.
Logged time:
6,27,16
